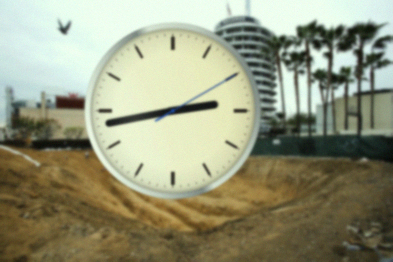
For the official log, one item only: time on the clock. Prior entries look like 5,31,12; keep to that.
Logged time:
2,43,10
